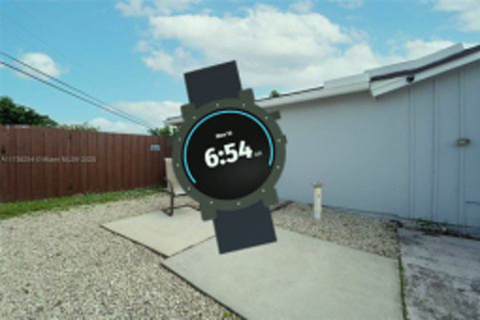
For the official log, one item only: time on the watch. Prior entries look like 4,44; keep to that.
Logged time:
6,54
